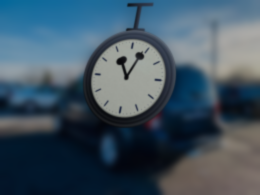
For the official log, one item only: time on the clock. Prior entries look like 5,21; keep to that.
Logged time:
11,04
